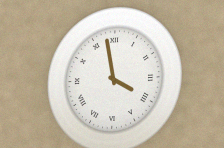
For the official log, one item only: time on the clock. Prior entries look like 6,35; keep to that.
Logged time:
3,58
